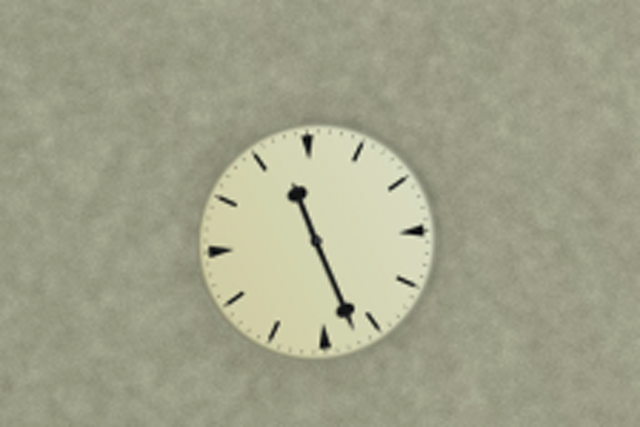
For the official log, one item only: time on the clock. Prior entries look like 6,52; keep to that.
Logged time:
11,27
